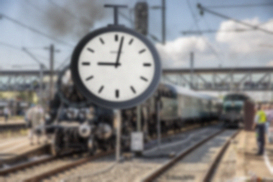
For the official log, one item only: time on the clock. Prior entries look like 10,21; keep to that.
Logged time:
9,02
